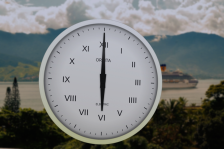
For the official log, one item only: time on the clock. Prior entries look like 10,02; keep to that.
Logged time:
6,00
